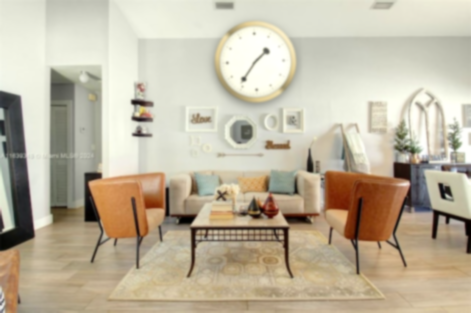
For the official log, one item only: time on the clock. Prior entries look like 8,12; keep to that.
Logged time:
1,36
